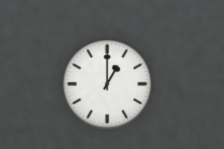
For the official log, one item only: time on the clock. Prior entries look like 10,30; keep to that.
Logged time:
1,00
